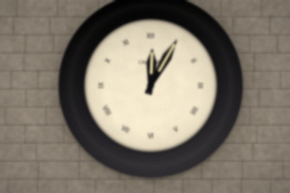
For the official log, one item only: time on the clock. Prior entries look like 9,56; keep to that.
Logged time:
12,05
